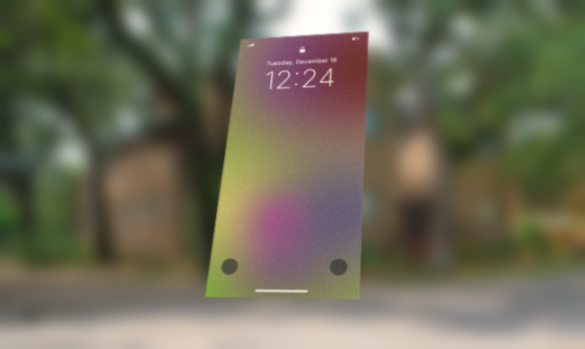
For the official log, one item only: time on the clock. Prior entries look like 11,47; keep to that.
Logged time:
12,24
